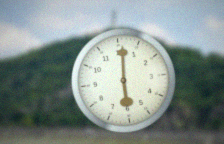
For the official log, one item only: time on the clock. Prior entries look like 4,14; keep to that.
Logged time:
6,01
